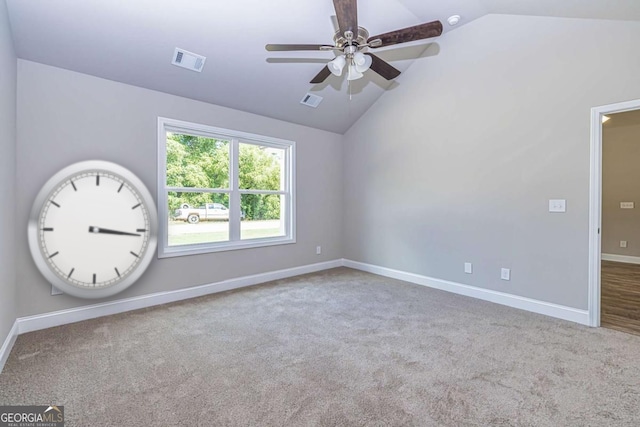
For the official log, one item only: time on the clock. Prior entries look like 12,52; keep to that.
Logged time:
3,16
